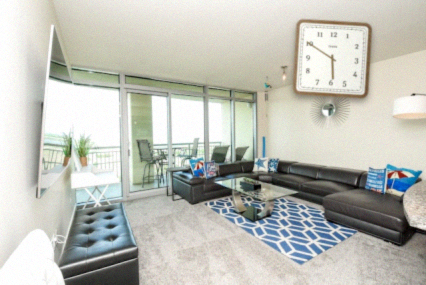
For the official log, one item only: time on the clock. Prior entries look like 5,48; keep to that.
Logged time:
5,50
